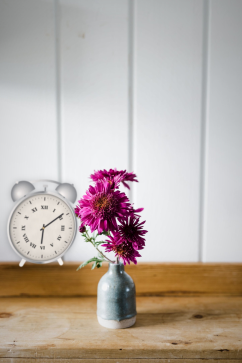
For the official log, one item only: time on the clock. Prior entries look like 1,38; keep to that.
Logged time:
6,09
